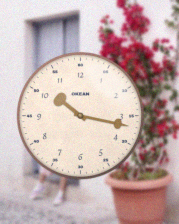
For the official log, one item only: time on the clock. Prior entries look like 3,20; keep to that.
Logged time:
10,17
